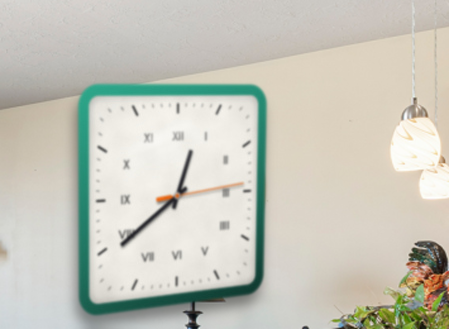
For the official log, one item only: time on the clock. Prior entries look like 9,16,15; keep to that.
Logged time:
12,39,14
